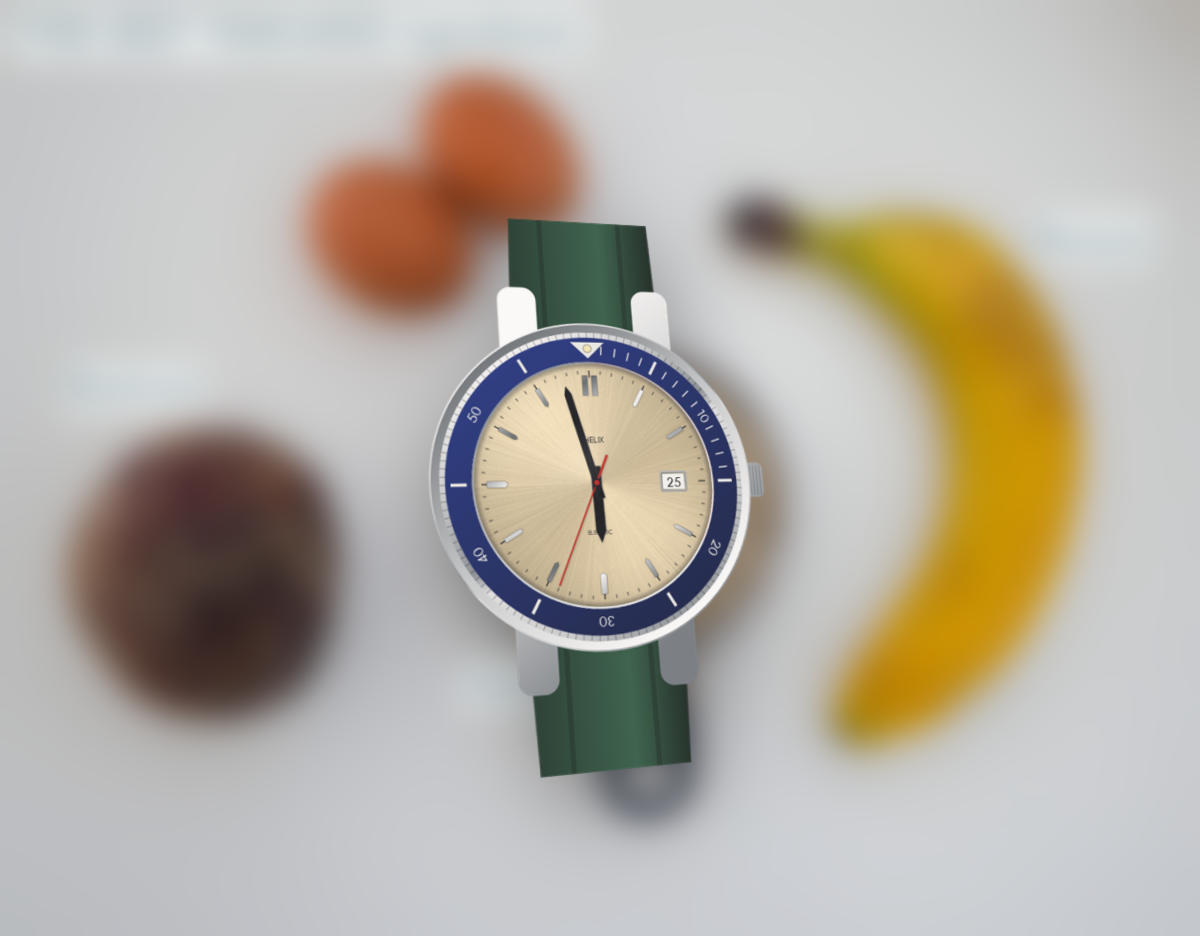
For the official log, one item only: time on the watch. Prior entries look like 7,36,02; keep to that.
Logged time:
5,57,34
